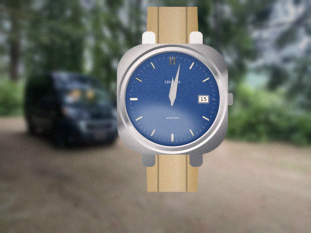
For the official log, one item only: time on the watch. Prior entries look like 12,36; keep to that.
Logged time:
12,02
